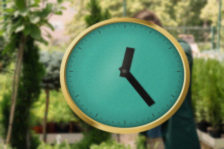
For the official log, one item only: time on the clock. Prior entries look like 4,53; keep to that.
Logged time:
12,24
